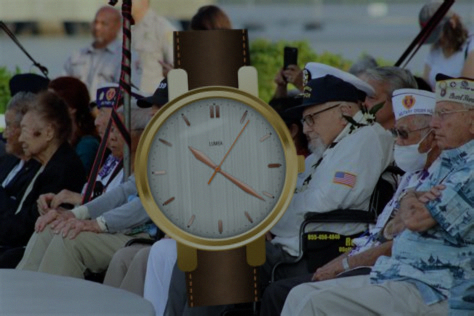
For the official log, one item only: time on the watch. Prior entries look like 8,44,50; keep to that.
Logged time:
10,21,06
